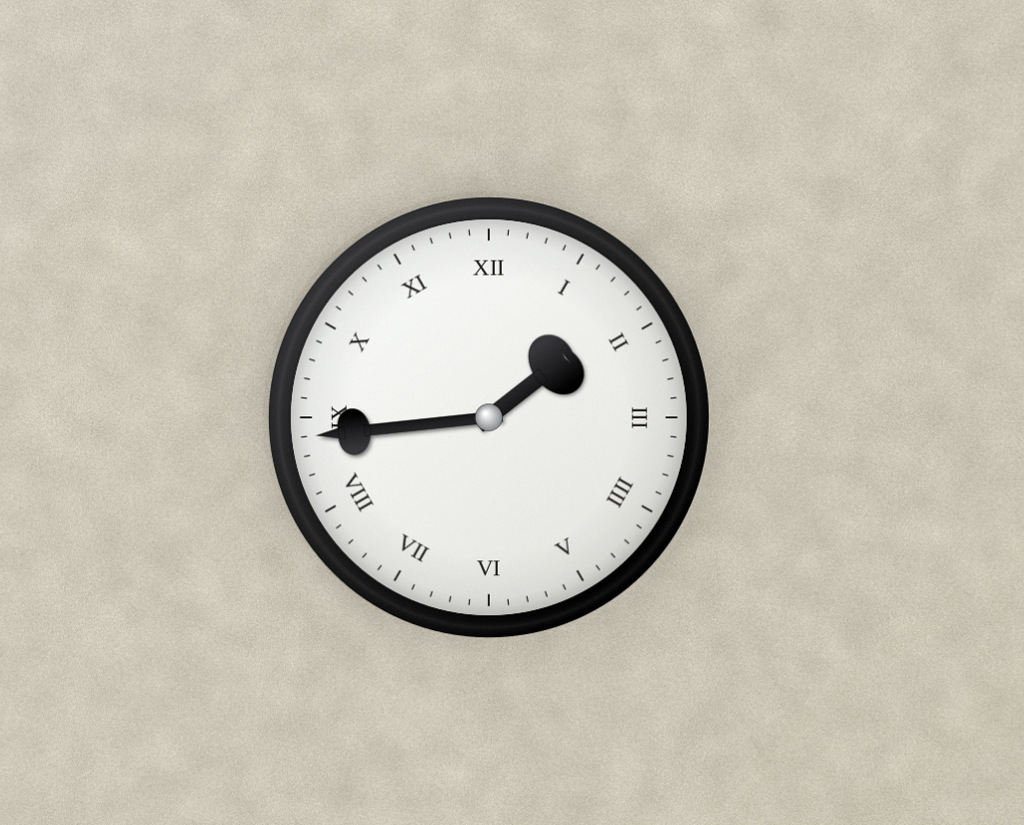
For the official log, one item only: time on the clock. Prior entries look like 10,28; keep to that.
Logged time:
1,44
